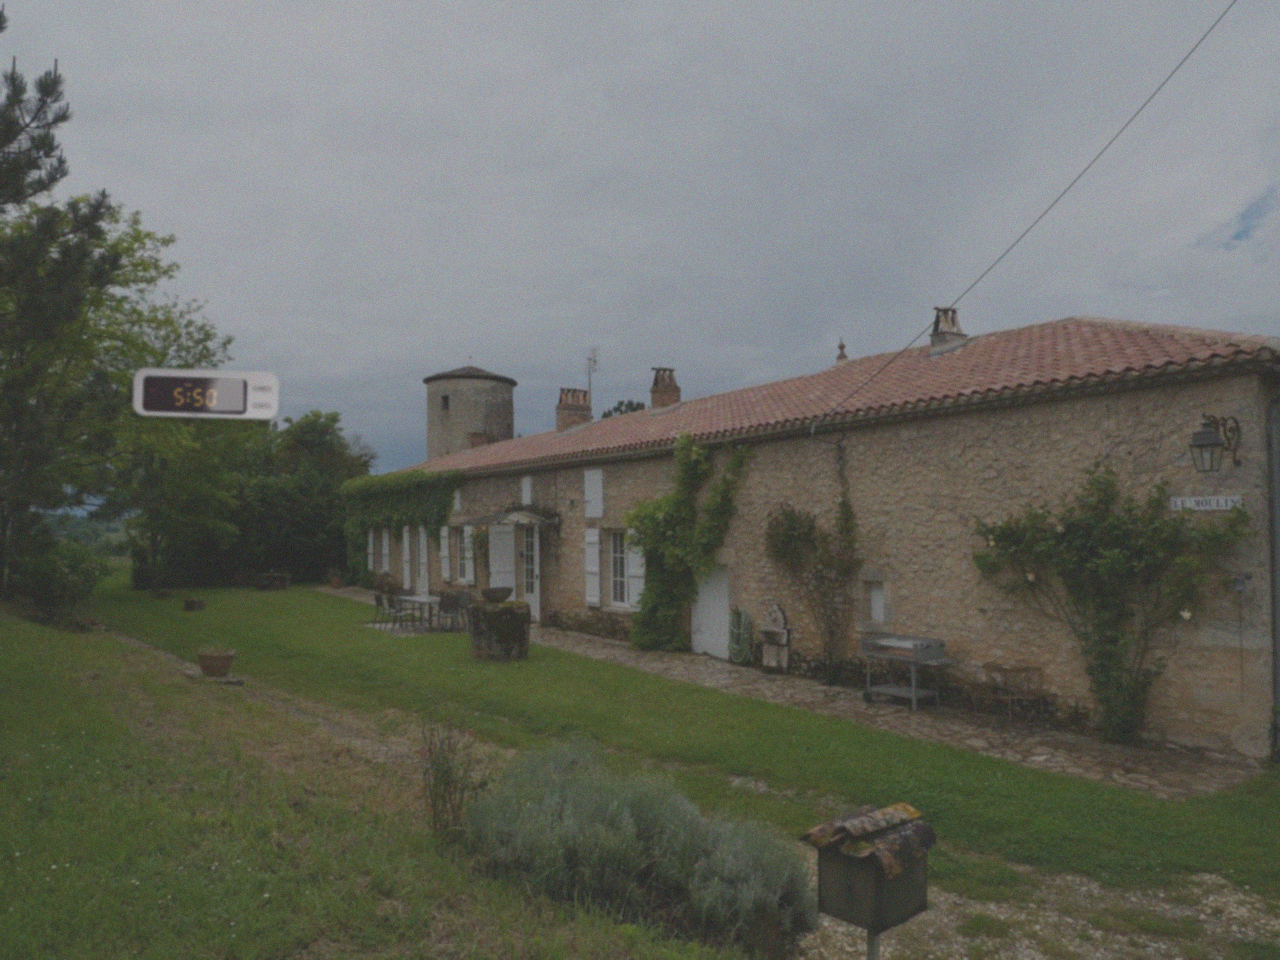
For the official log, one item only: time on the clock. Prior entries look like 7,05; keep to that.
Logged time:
5,50
